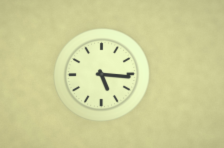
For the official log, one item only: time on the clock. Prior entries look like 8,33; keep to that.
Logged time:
5,16
